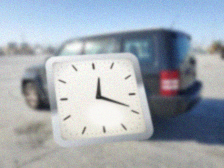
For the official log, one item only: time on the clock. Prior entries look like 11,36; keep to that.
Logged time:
12,19
